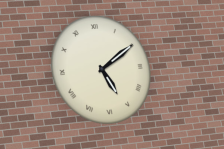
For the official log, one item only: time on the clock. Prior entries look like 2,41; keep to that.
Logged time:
5,10
